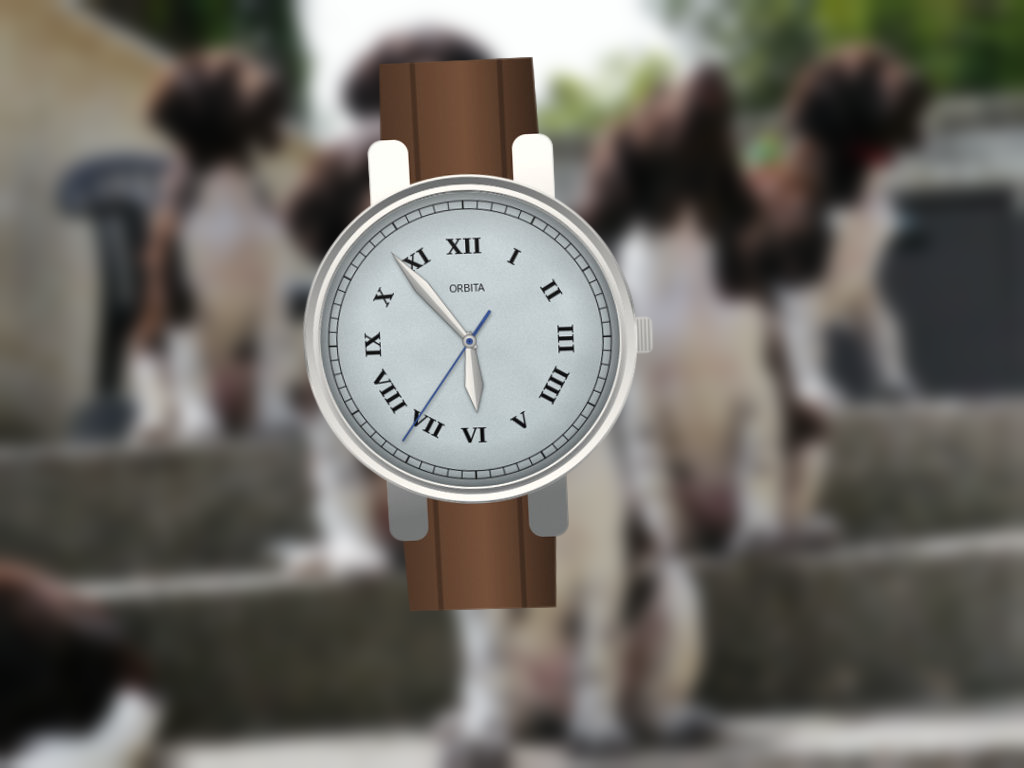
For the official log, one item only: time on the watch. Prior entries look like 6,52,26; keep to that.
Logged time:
5,53,36
